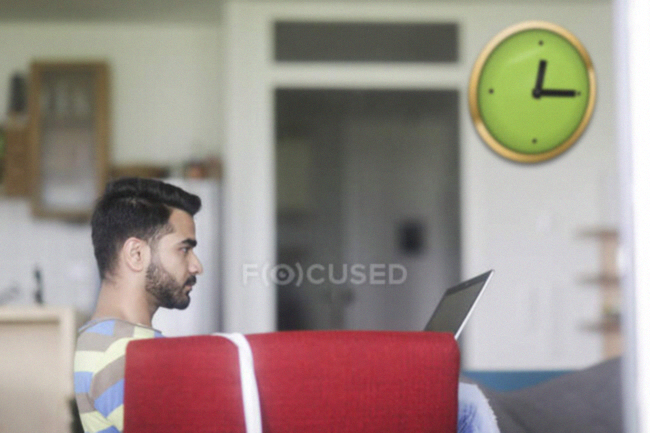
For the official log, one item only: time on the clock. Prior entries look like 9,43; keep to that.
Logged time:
12,15
